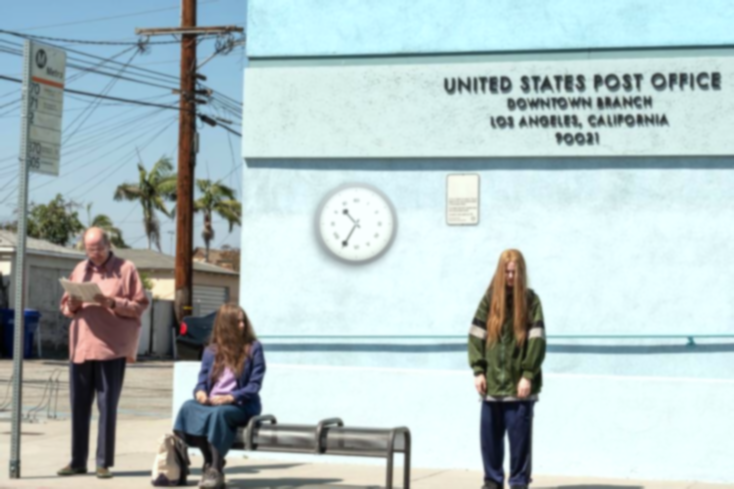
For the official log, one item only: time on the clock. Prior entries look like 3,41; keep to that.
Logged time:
10,35
